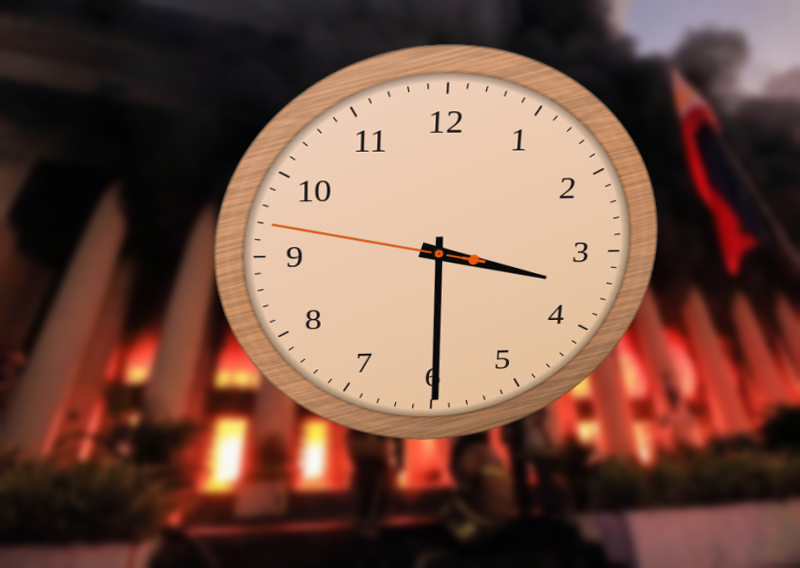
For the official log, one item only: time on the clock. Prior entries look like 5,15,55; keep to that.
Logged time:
3,29,47
